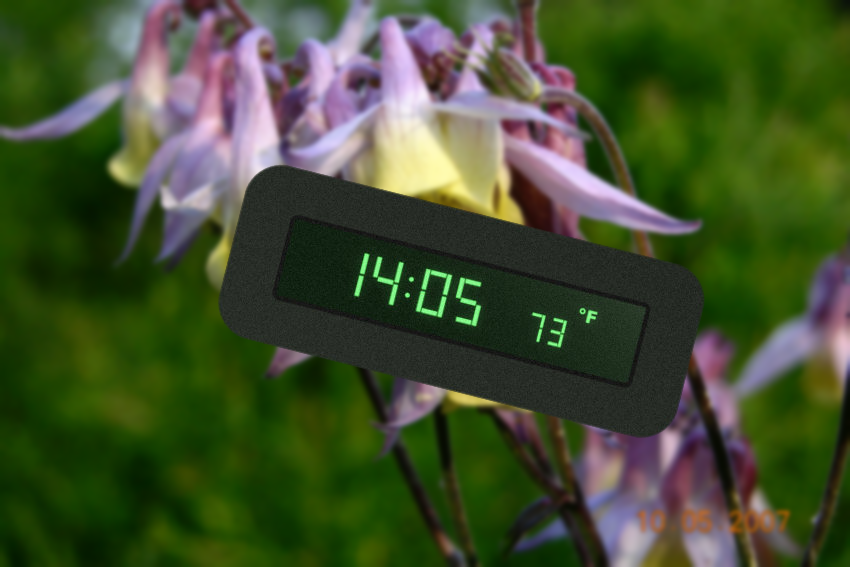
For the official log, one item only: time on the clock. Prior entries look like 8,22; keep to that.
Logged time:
14,05
